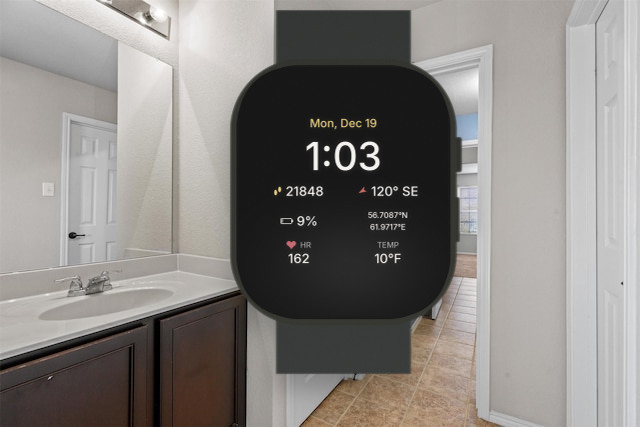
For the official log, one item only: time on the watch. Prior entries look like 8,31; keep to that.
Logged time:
1,03
